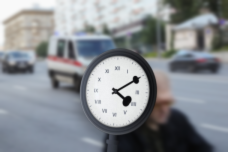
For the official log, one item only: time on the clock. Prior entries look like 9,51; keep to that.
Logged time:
4,10
